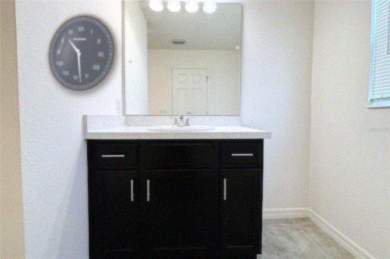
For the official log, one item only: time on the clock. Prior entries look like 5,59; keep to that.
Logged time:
10,28
